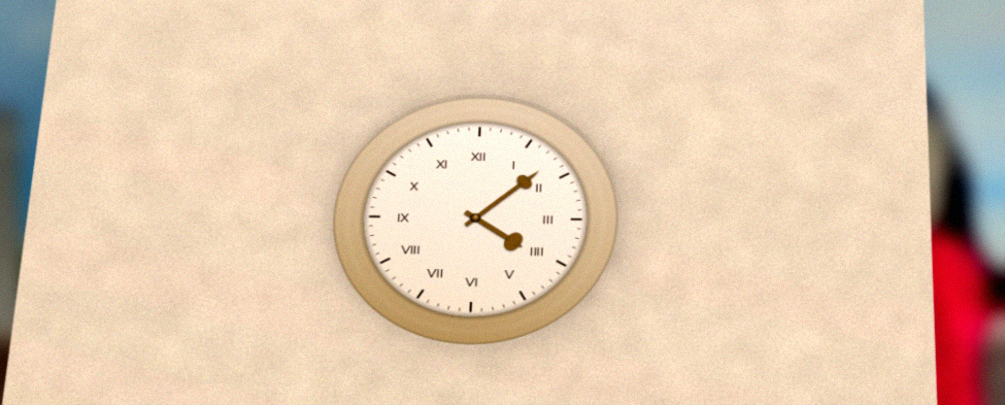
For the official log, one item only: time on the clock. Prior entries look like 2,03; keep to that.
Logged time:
4,08
